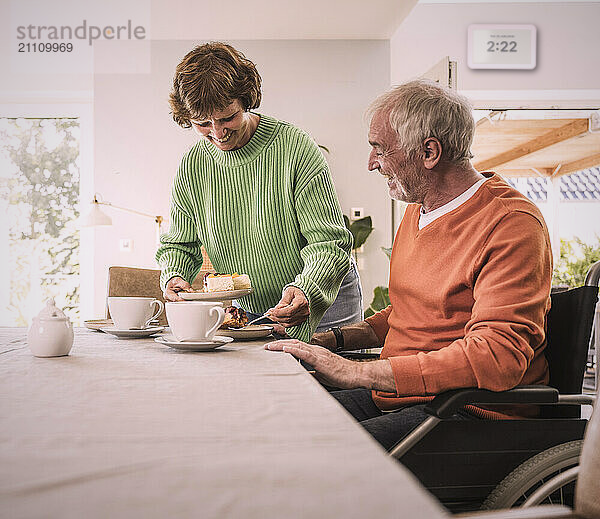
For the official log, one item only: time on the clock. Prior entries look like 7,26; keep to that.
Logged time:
2,22
